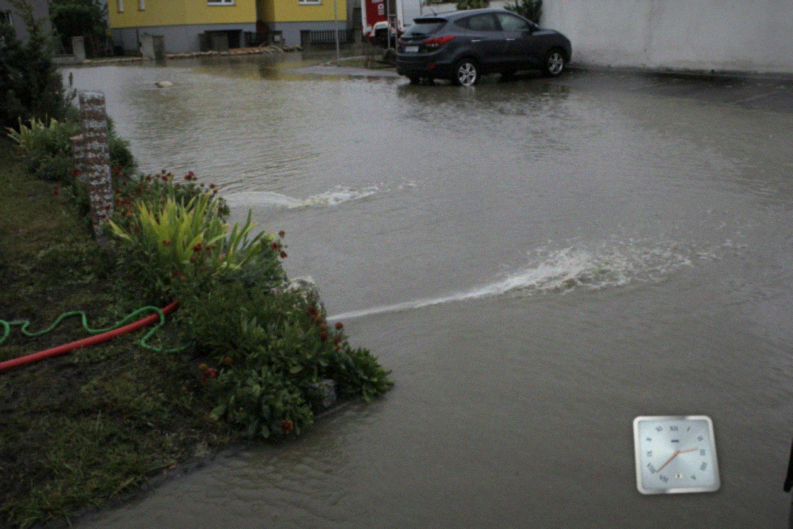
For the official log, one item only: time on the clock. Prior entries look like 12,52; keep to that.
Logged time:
2,38
